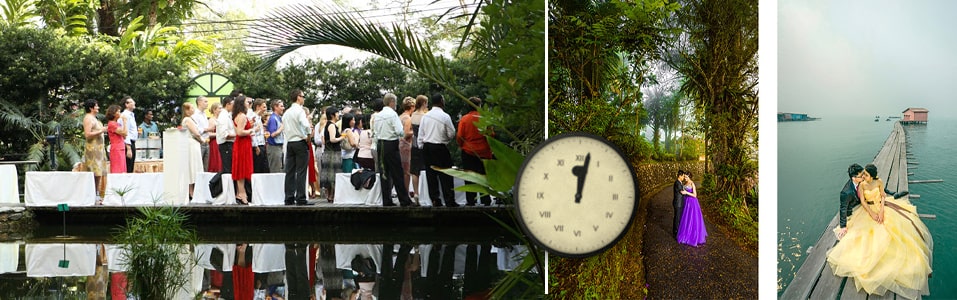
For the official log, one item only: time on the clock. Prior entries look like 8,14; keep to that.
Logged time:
12,02
